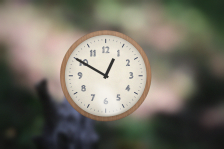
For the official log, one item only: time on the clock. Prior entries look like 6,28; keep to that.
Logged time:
12,50
